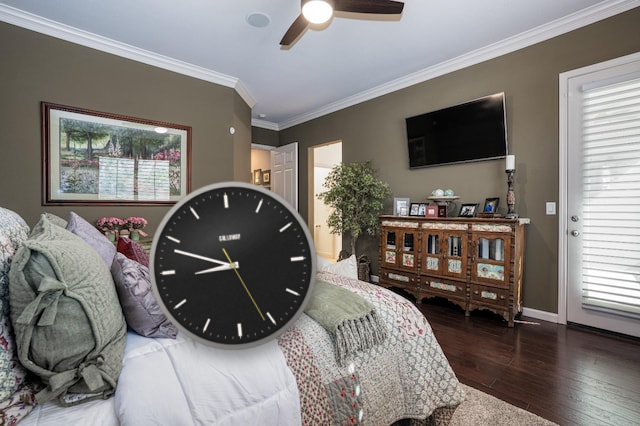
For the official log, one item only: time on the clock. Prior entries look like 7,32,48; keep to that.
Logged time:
8,48,26
